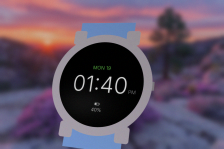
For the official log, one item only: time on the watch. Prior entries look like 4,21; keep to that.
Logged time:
1,40
